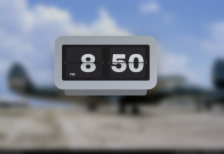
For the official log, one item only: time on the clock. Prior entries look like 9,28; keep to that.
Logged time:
8,50
